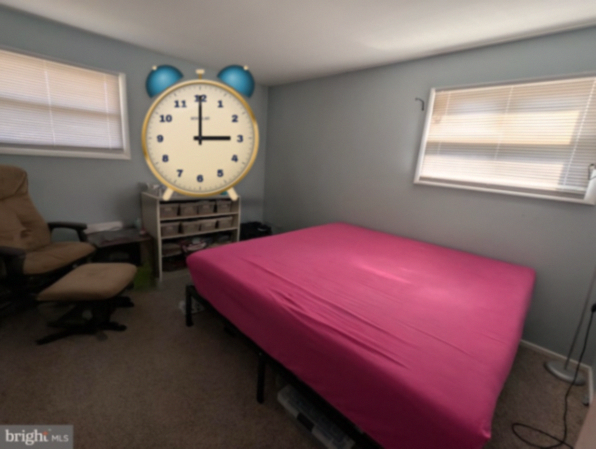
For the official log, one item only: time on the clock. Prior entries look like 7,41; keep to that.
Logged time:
3,00
